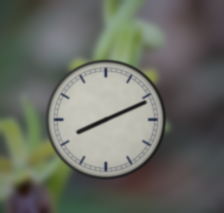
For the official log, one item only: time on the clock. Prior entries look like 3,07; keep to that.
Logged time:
8,11
